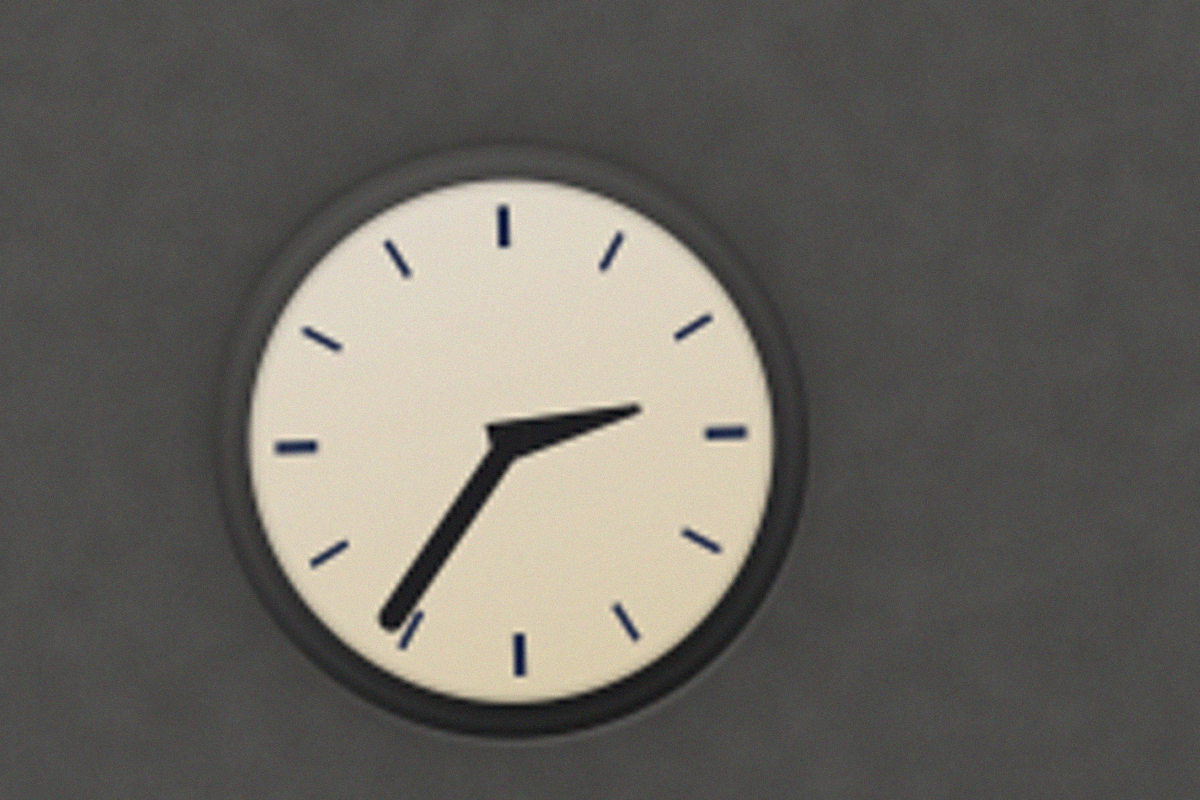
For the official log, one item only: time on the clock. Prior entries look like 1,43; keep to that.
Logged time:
2,36
